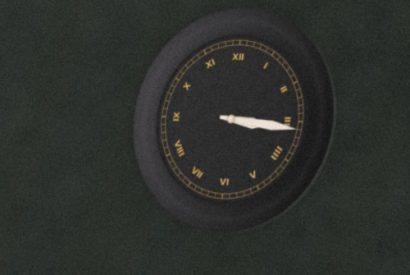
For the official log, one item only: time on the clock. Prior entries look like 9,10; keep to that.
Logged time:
3,16
